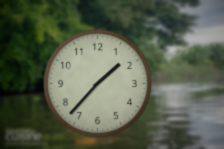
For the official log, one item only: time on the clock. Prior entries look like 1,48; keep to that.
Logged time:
1,37
